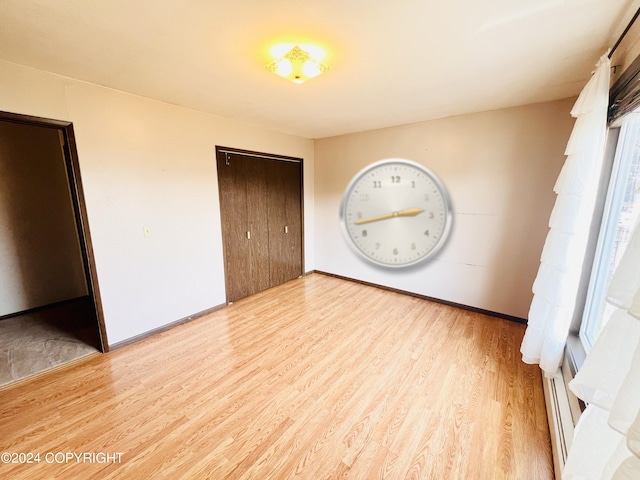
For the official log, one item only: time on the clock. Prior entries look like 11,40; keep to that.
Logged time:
2,43
